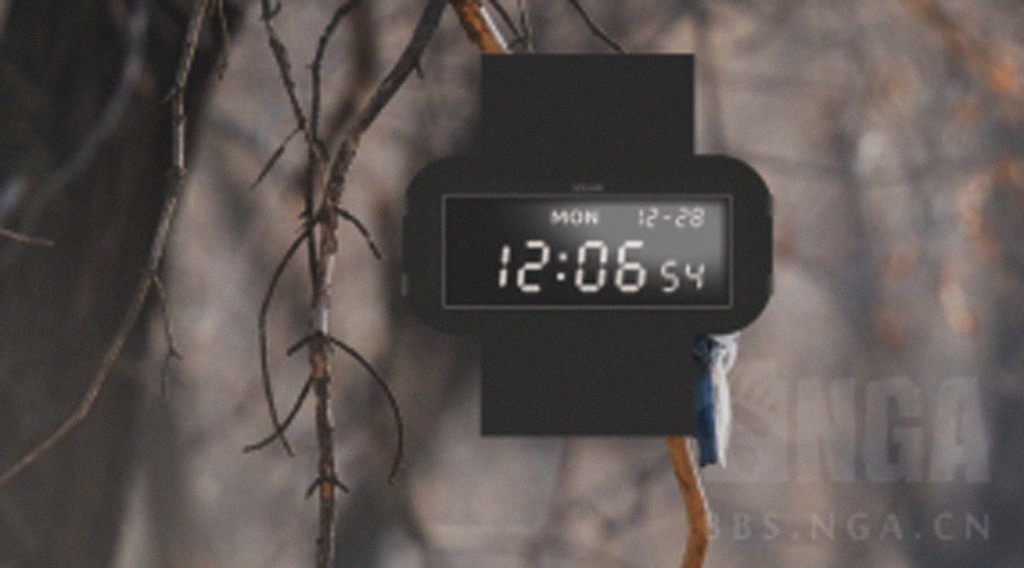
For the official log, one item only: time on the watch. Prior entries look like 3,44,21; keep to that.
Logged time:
12,06,54
